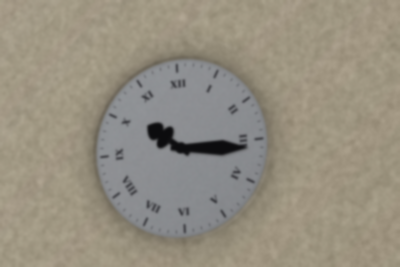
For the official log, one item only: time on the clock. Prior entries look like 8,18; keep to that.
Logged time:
10,16
